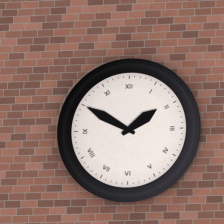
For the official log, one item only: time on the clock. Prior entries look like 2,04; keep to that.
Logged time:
1,50
